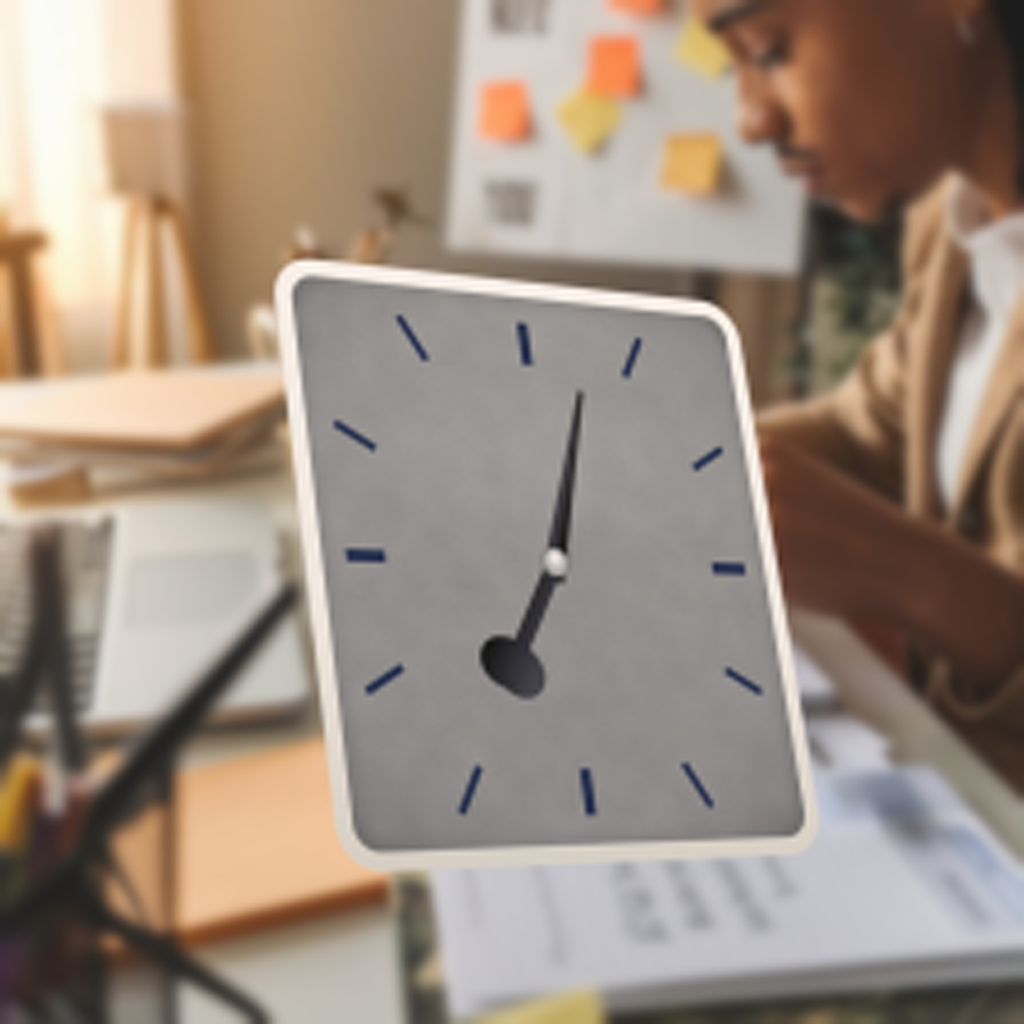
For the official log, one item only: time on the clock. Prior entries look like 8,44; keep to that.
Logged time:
7,03
